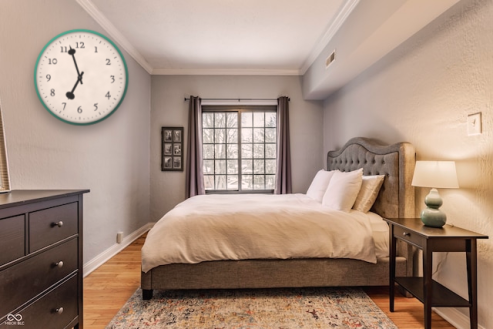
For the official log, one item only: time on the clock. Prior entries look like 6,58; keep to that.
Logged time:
6,57
